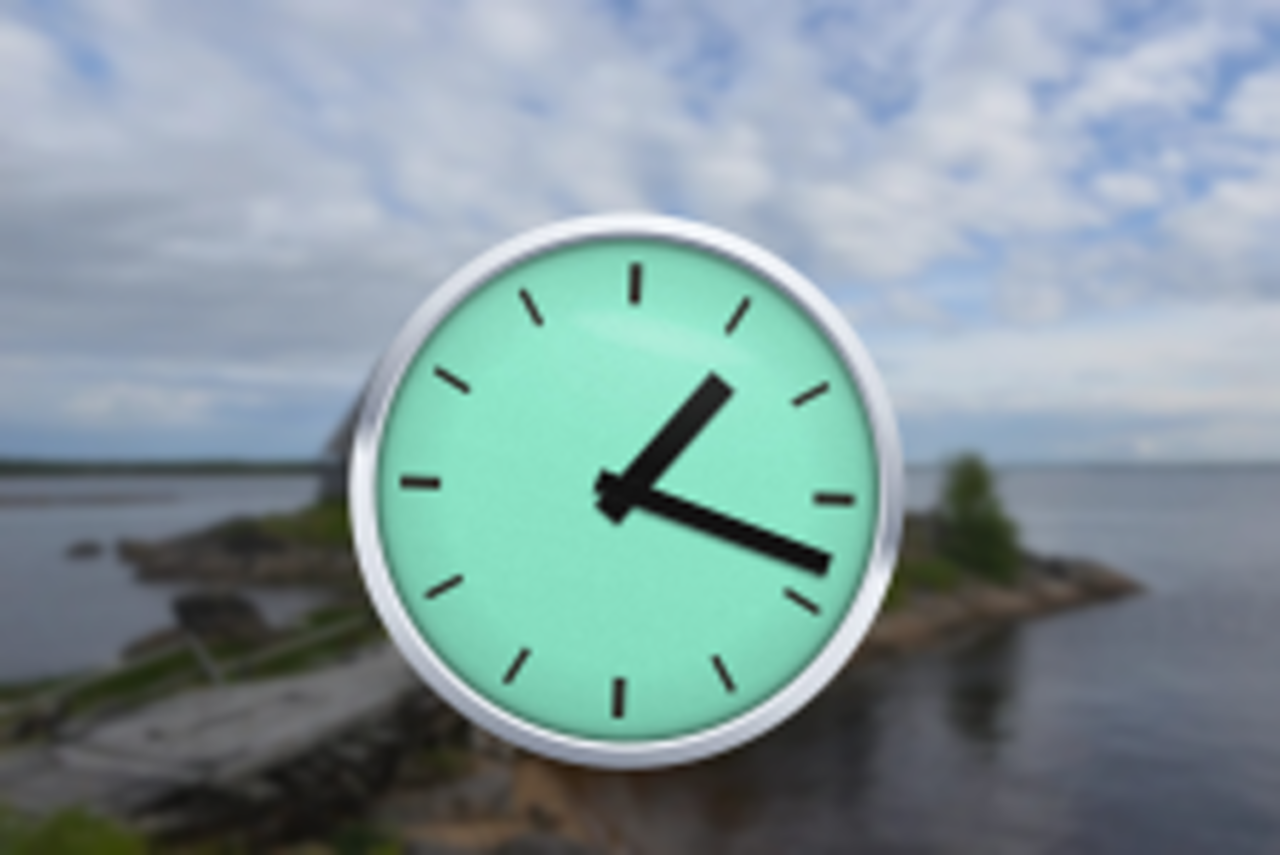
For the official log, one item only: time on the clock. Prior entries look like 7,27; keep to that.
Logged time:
1,18
